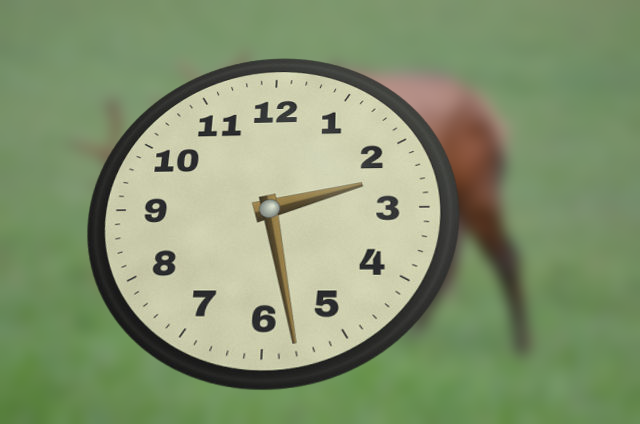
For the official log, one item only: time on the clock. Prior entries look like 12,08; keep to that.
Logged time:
2,28
